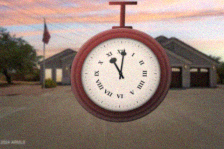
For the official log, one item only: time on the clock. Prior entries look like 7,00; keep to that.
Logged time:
11,01
